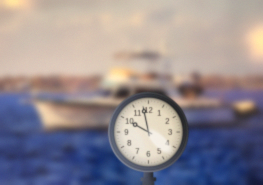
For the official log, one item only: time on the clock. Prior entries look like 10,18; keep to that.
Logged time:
9,58
